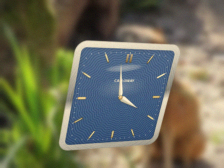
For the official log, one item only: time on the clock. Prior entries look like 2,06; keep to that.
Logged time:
3,58
